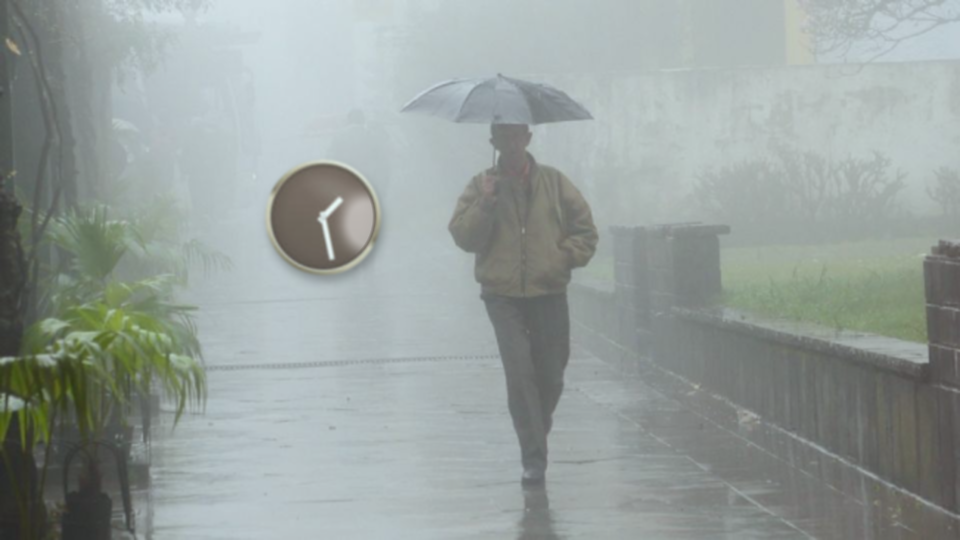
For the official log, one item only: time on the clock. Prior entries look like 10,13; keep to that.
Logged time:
1,28
